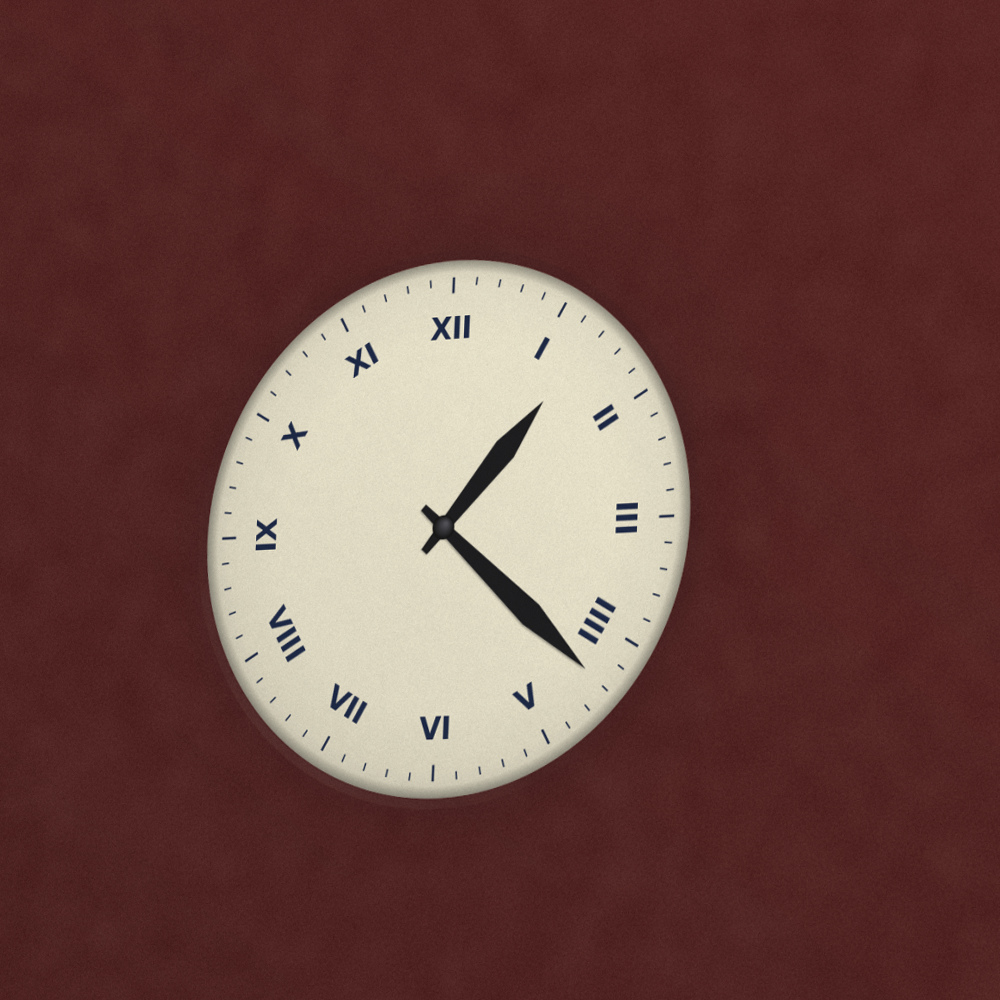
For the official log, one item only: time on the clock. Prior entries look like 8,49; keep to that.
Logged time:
1,22
